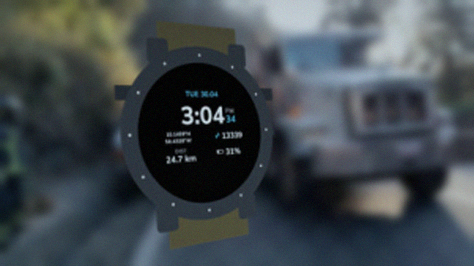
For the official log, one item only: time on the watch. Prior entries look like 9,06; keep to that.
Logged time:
3,04
